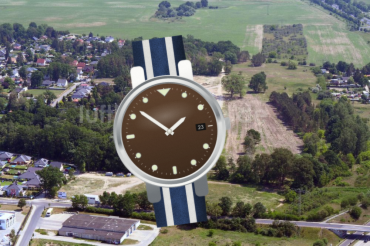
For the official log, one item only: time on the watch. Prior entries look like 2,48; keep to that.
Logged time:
1,52
